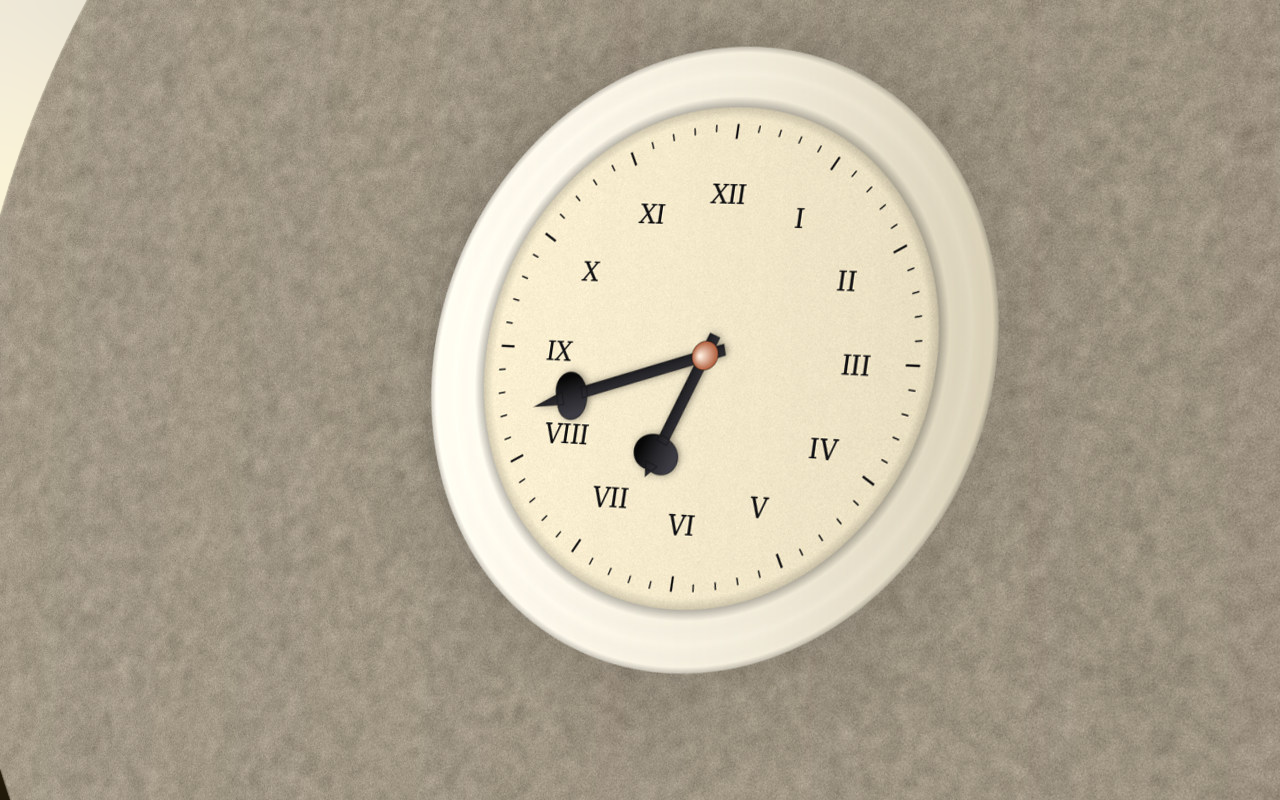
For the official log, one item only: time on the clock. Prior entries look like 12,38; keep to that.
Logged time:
6,42
